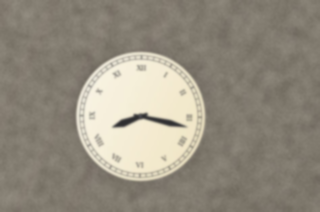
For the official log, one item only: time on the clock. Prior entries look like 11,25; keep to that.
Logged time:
8,17
